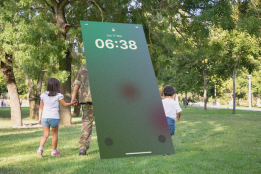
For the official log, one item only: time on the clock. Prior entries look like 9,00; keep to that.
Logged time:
6,38
